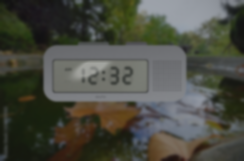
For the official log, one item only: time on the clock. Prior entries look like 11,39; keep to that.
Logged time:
12,32
